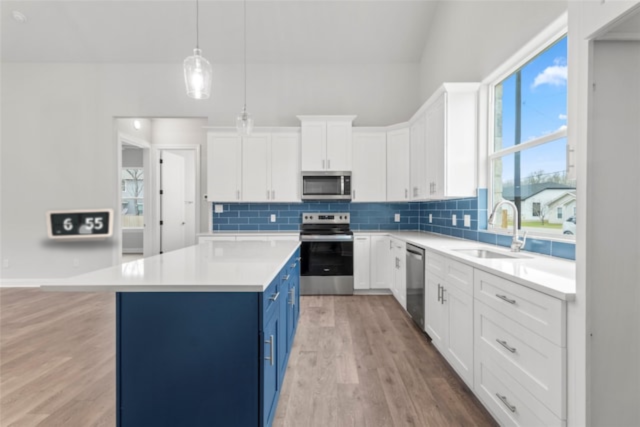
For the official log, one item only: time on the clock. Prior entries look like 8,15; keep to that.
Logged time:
6,55
